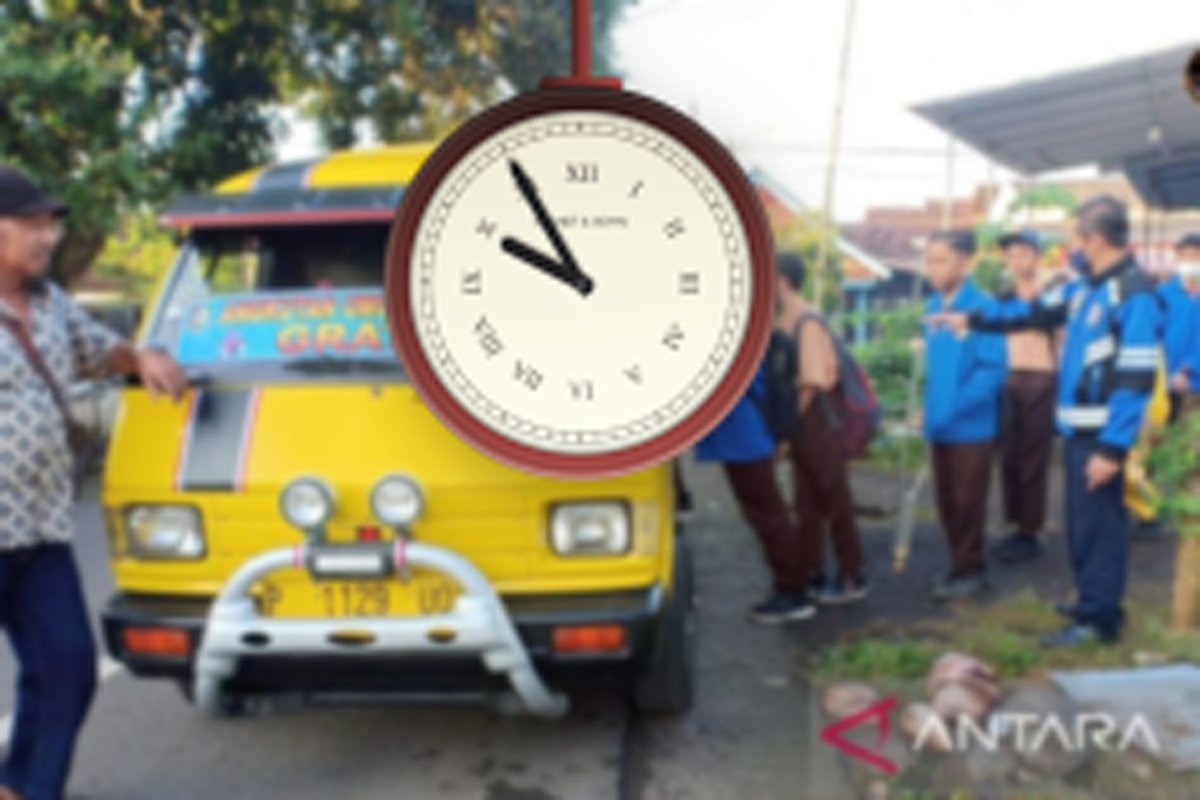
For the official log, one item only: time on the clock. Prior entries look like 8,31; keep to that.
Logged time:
9,55
